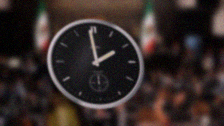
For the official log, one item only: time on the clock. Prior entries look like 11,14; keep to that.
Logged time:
1,59
